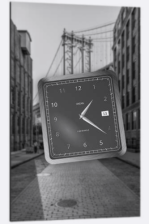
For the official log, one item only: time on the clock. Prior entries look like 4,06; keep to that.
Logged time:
1,22
